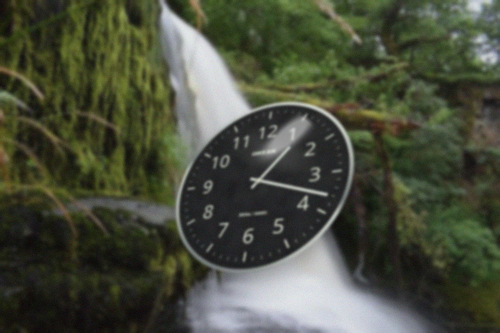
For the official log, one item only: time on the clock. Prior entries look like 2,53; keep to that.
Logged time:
1,18
